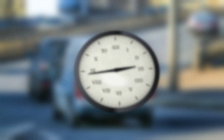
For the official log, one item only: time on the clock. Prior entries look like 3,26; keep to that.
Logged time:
2,44
